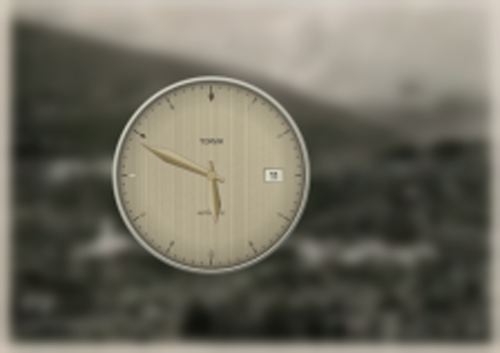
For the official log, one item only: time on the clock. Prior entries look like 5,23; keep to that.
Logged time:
5,49
